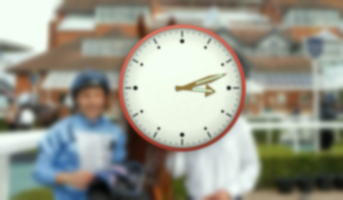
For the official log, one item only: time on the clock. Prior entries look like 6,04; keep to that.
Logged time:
3,12
